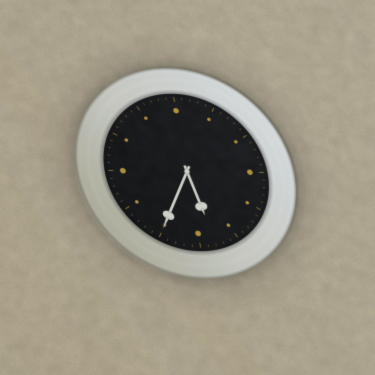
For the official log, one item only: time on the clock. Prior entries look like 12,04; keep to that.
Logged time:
5,35
